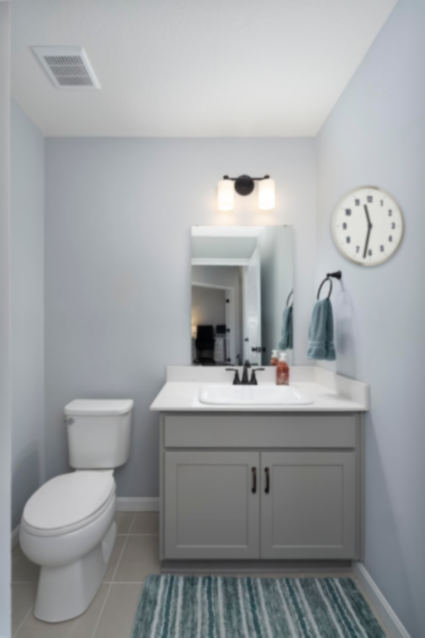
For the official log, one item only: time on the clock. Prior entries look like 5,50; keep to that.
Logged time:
11,32
